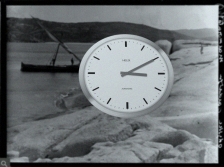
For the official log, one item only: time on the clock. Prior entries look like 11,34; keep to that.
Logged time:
3,10
